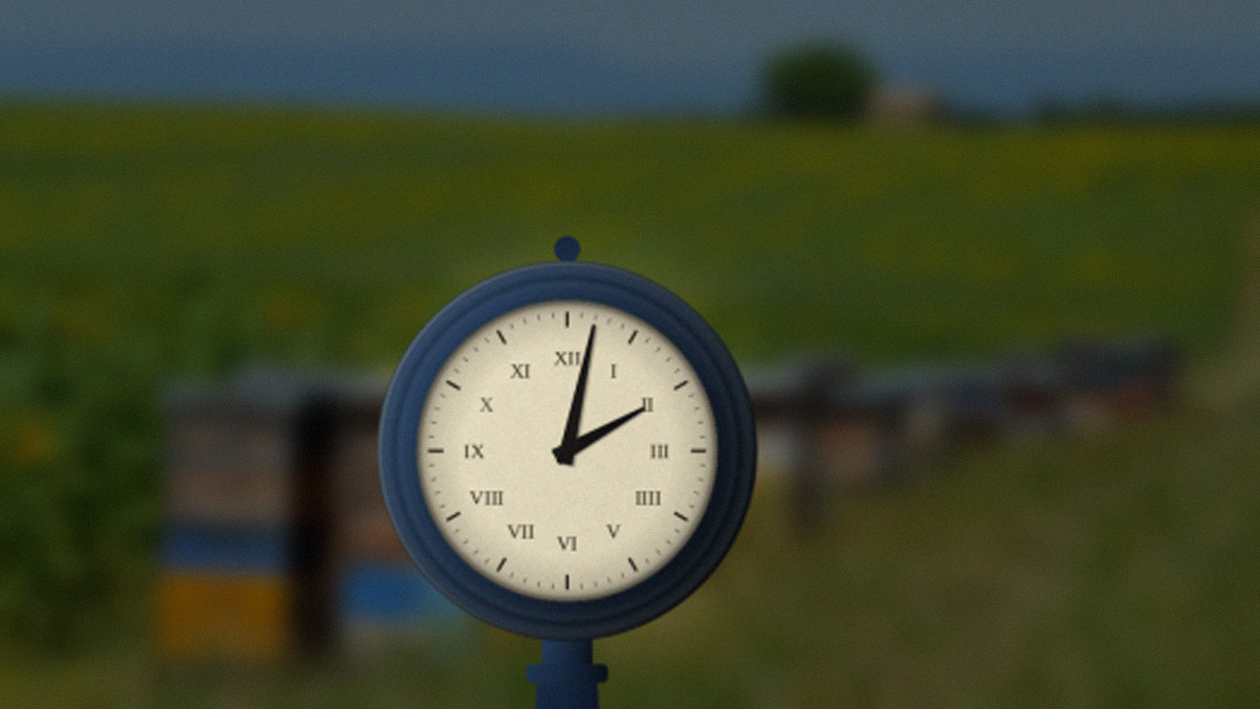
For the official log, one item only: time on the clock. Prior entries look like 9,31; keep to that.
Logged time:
2,02
